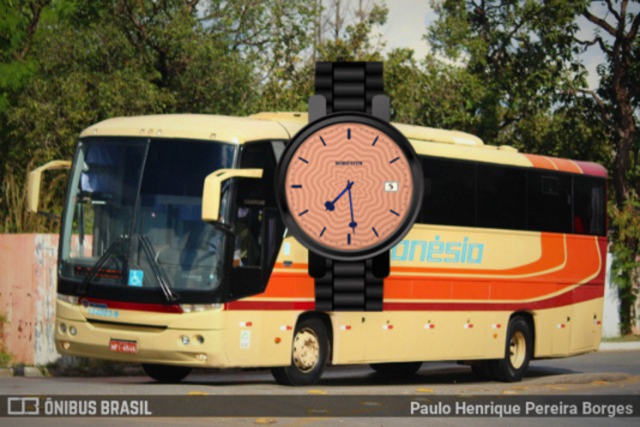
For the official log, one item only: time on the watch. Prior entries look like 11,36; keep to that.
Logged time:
7,29
